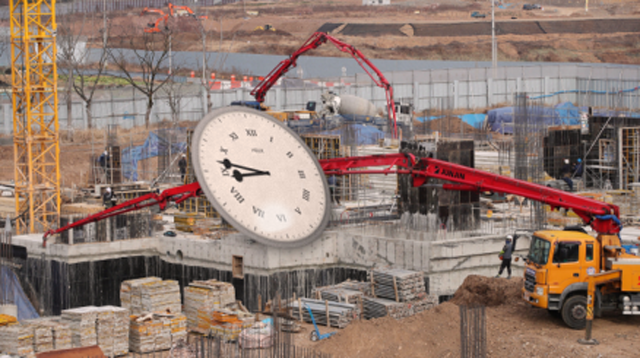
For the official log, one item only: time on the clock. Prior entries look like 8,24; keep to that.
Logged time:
8,47
